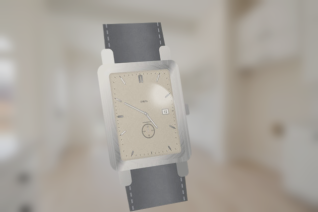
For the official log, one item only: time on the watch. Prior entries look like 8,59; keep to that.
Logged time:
4,50
